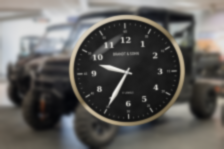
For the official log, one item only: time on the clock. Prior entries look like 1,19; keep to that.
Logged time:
9,35
